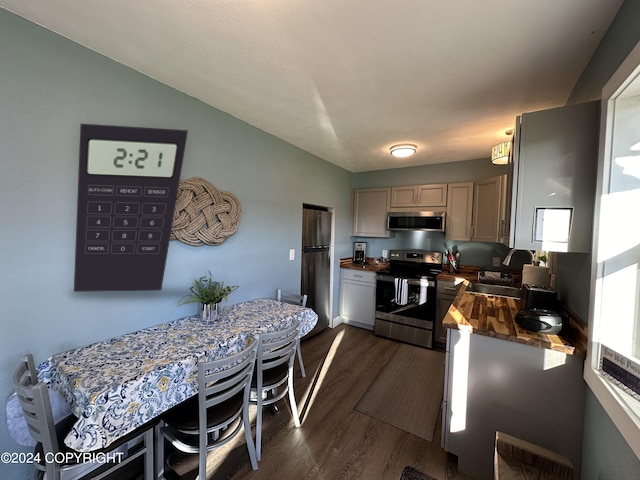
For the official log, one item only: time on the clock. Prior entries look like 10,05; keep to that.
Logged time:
2,21
